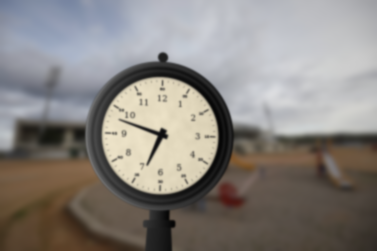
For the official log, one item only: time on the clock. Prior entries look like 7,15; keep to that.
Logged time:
6,48
